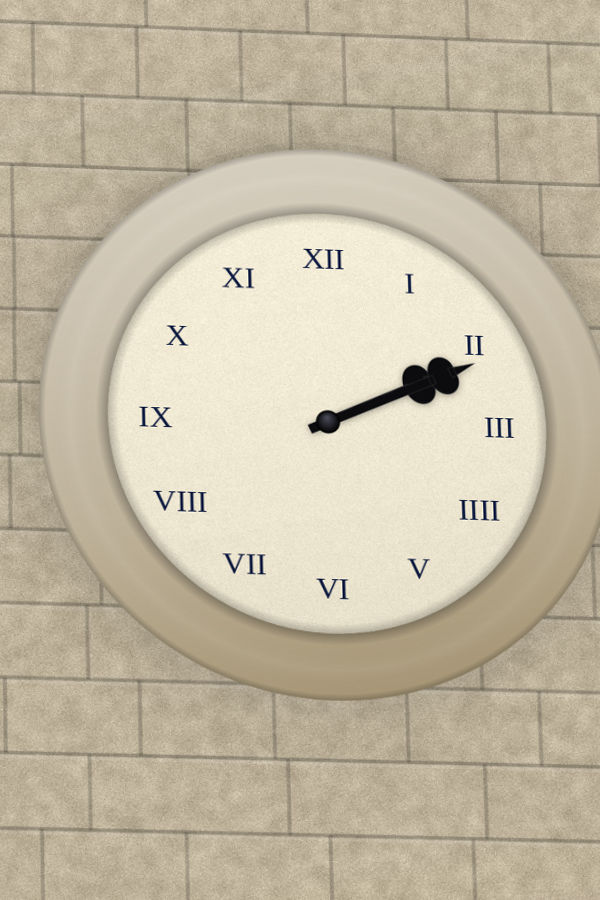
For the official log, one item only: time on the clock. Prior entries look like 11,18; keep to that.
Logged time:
2,11
